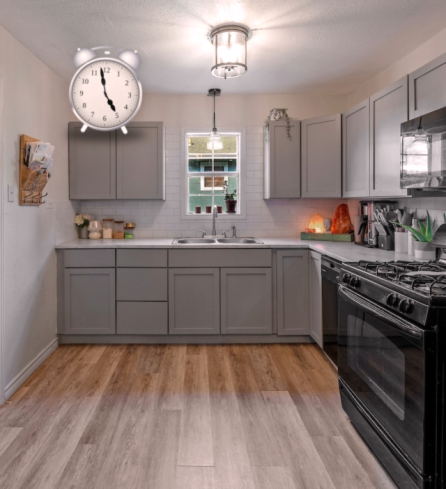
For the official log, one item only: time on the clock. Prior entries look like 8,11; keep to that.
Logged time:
4,58
